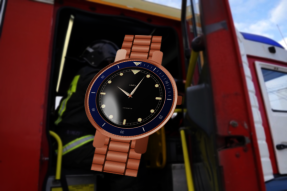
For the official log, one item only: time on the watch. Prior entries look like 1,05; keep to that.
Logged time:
10,04
